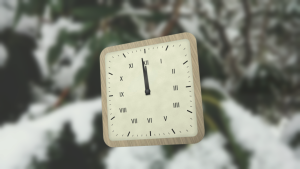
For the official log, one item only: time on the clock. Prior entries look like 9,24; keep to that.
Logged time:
11,59
